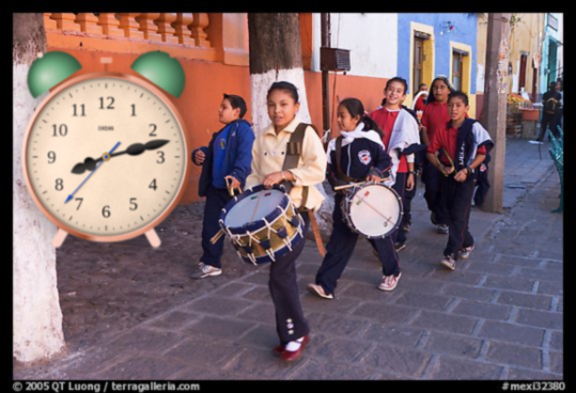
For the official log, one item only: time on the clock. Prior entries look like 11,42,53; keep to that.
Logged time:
8,12,37
